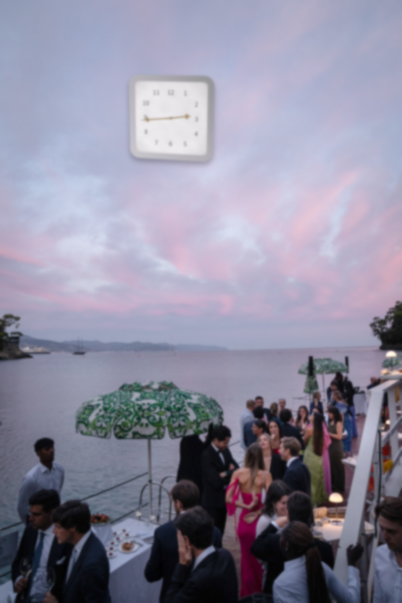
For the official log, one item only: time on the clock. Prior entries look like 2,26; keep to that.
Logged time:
2,44
